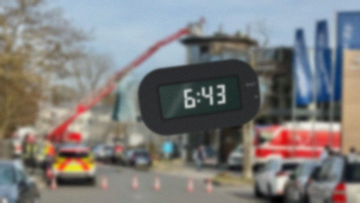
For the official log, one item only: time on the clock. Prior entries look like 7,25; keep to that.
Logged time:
6,43
